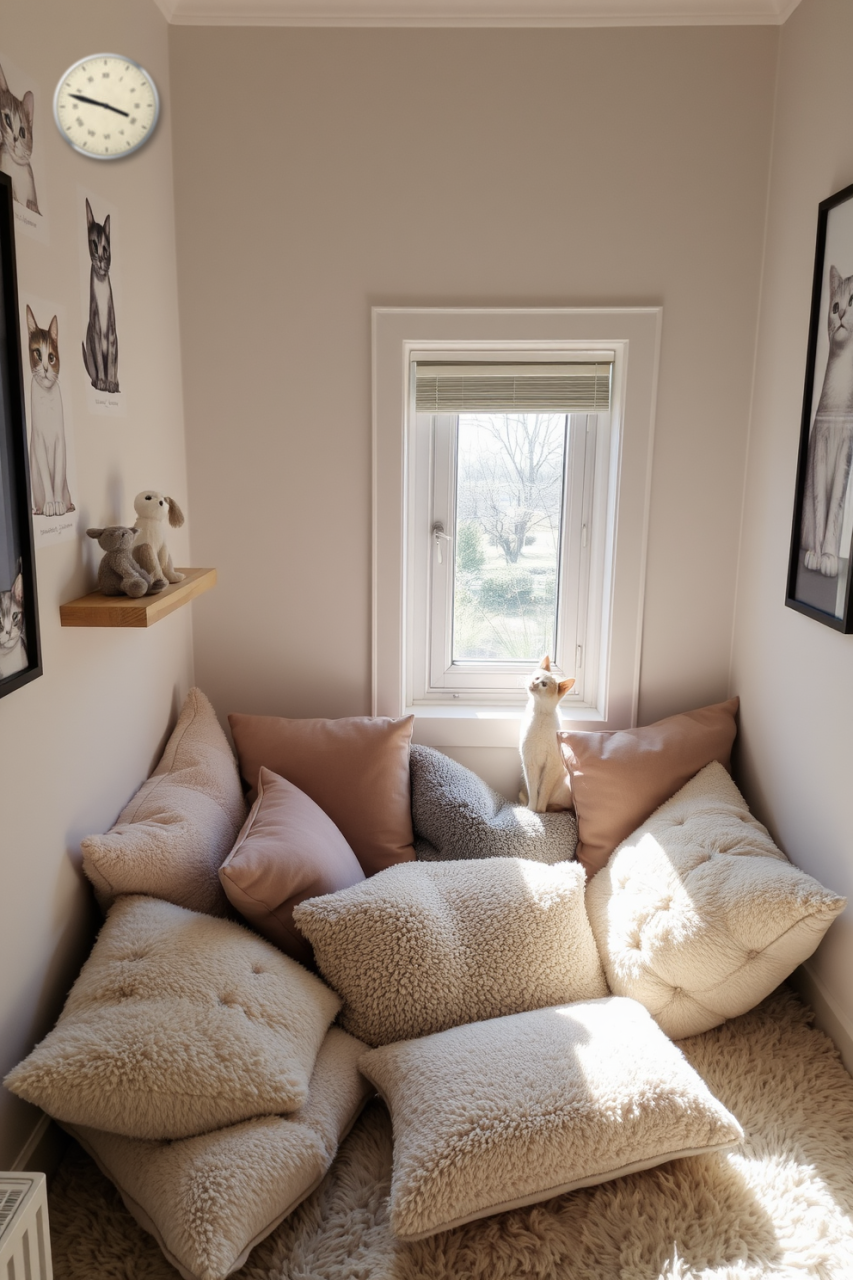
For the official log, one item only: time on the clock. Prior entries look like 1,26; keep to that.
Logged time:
3,48
